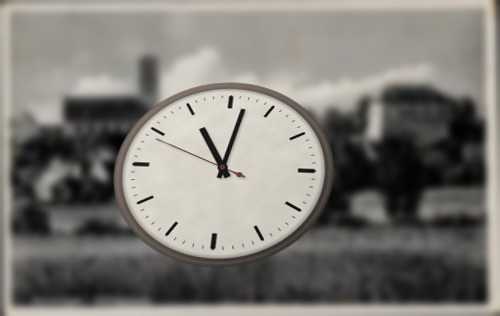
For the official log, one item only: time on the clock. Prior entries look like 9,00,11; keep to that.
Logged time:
11,01,49
